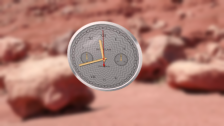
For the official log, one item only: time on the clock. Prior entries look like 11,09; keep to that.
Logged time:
11,42
